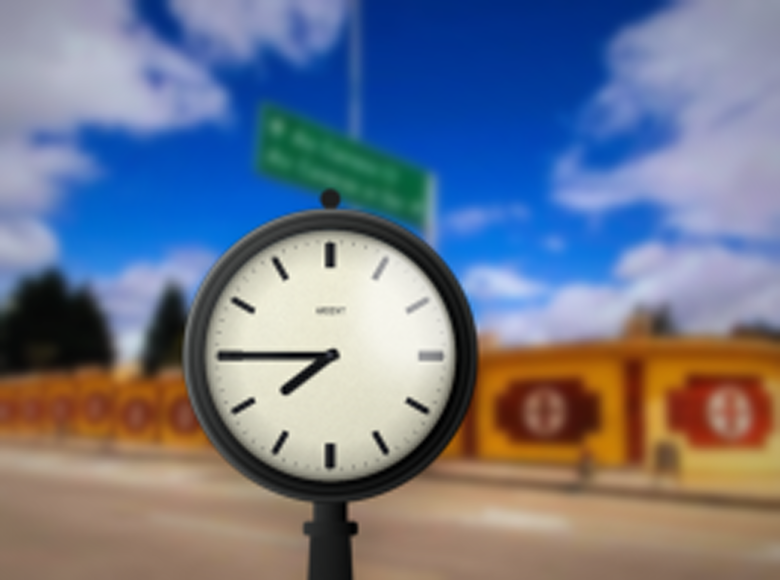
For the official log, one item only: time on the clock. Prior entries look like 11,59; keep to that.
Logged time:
7,45
